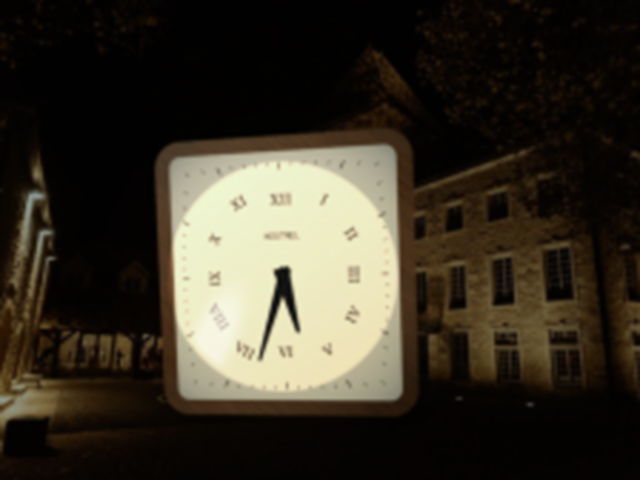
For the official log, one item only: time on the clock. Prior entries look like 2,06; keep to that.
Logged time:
5,33
